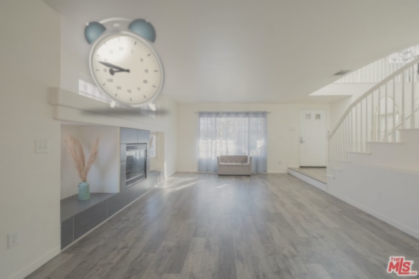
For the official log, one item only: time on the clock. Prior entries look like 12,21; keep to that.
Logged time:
8,48
